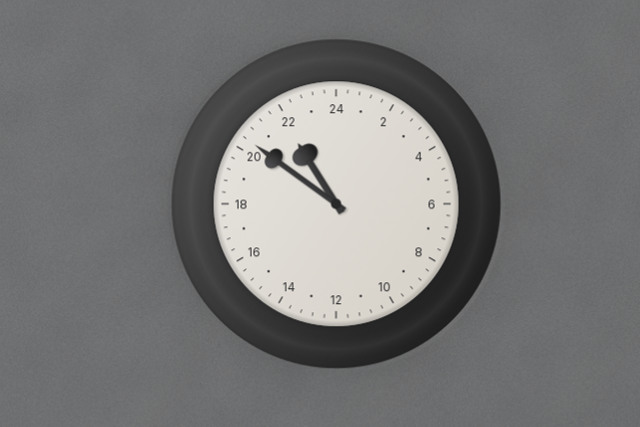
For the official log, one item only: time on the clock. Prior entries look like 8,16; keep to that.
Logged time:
21,51
